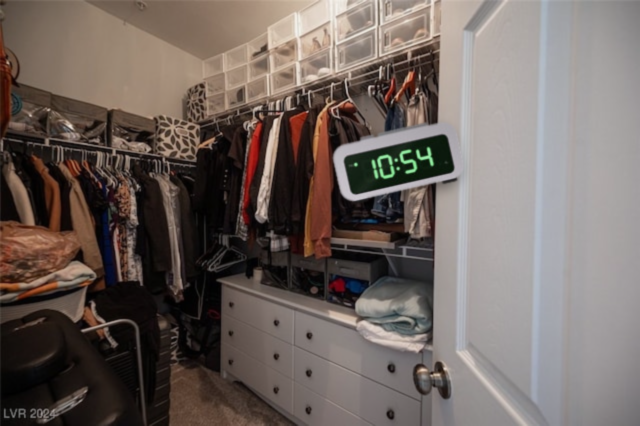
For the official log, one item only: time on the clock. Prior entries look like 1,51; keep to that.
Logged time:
10,54
